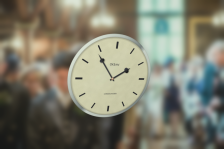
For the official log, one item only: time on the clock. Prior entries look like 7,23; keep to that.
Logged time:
1,54
